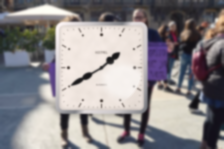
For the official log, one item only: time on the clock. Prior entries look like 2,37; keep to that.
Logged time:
1,40
